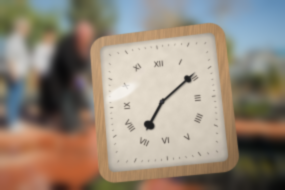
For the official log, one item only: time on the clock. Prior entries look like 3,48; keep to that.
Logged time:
7,09
